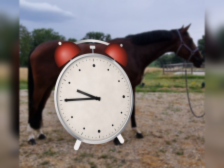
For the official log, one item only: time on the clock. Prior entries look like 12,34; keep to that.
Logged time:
9,45
